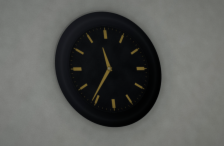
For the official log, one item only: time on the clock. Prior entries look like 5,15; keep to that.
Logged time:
11,36
